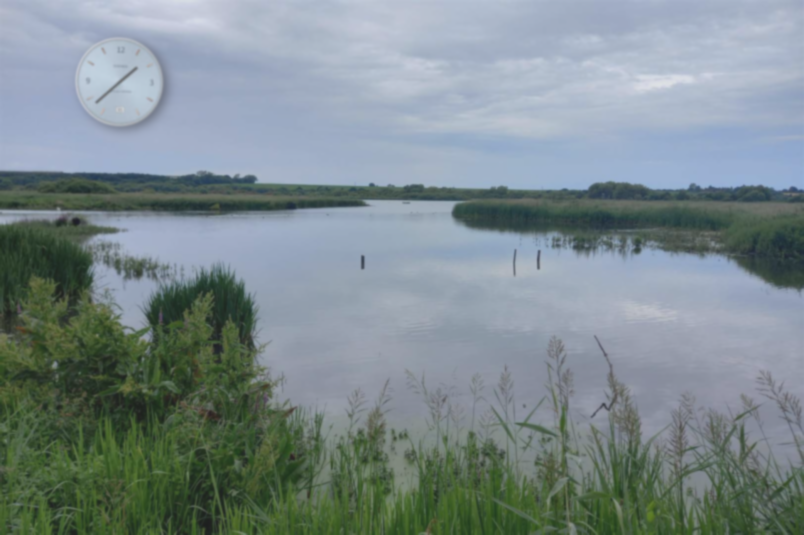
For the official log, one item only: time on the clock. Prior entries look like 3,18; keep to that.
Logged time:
1,38
